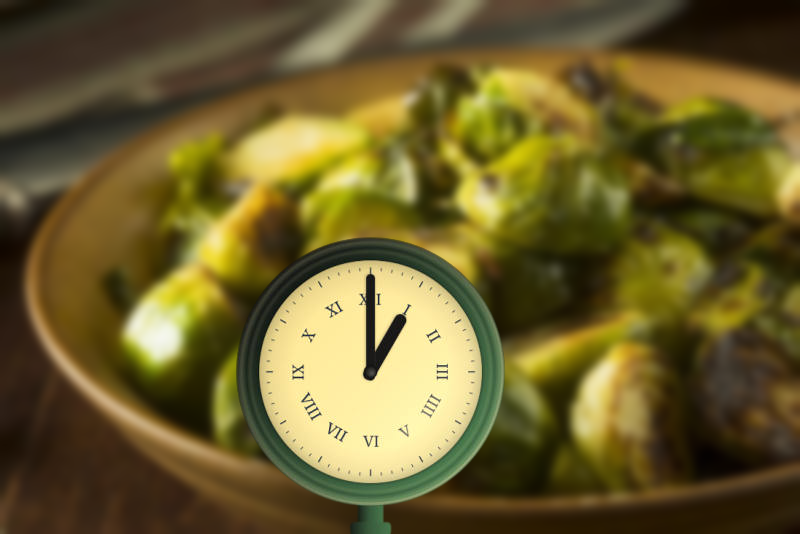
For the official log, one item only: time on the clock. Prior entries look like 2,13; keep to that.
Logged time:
1,00
